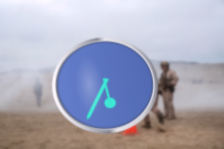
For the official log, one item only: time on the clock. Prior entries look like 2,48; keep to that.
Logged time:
5,34
